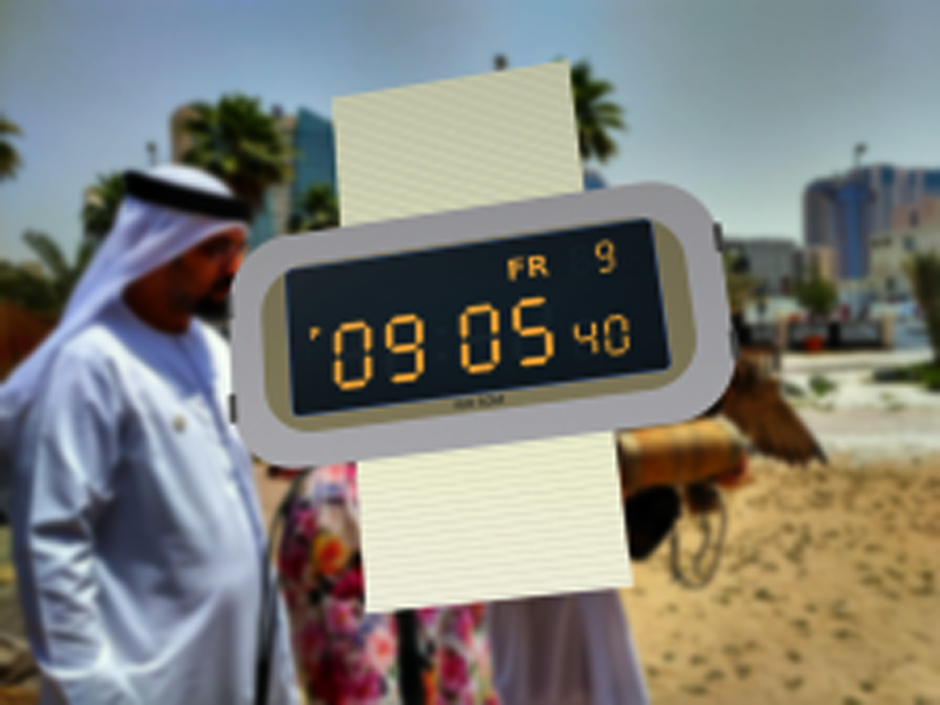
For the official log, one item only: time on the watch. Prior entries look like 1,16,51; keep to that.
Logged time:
9,05,40
